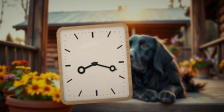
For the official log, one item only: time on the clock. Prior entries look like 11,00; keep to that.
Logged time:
8,18
